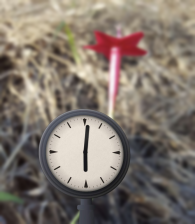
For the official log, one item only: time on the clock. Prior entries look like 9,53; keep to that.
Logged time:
6,01
